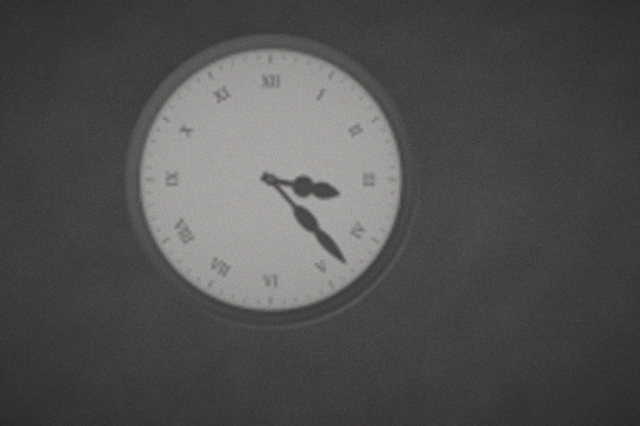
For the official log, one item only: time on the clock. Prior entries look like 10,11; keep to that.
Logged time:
3,23
